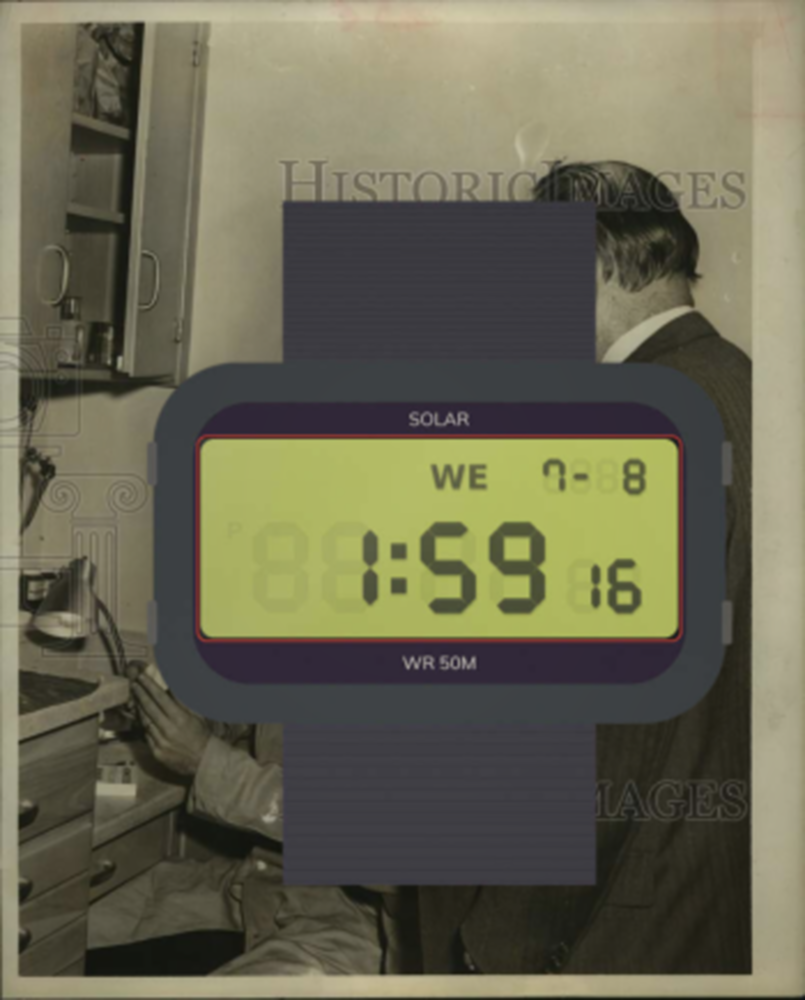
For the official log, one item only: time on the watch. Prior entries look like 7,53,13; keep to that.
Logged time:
1,59,16
